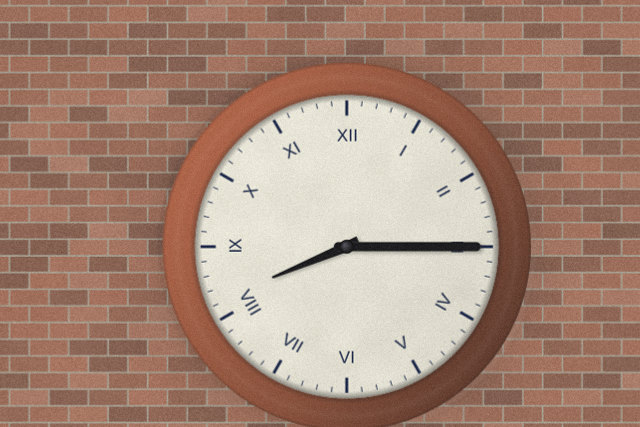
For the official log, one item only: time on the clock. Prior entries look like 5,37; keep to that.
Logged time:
8,15
